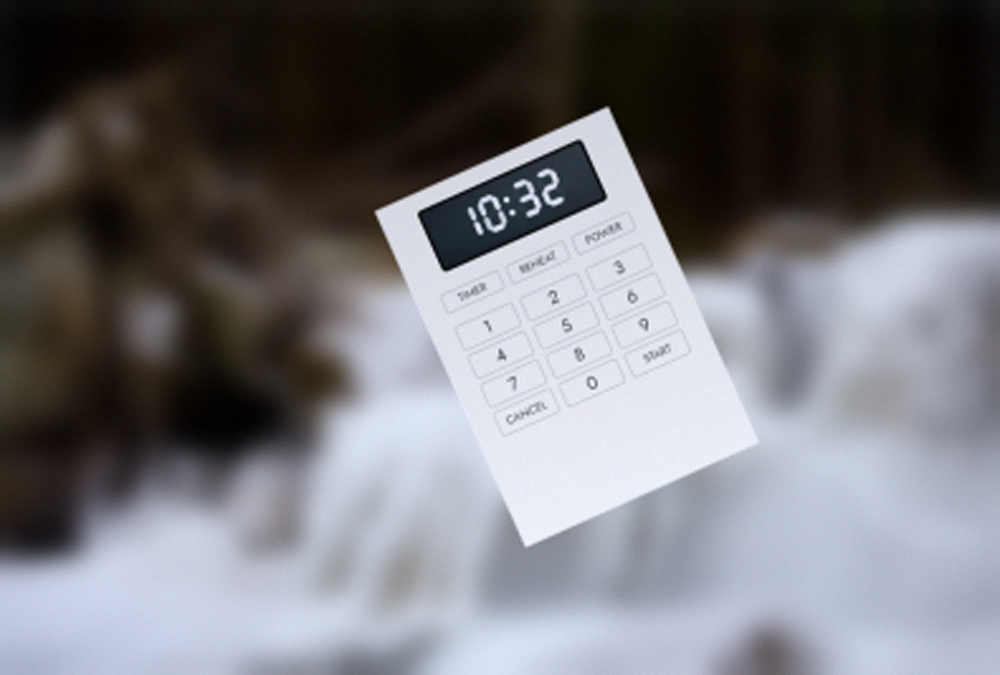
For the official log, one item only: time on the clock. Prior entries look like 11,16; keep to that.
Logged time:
10,32
